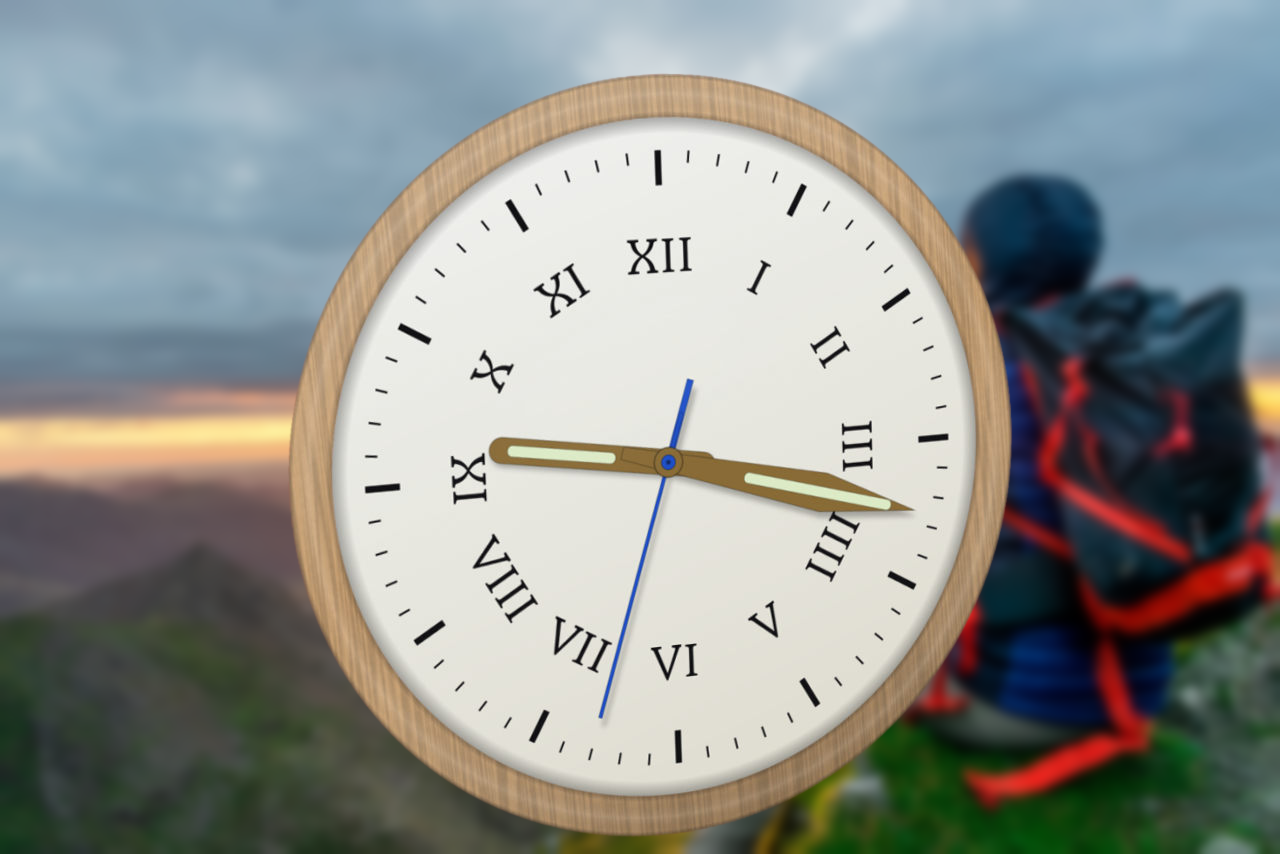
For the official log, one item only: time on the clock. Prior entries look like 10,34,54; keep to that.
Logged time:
9,17,33
